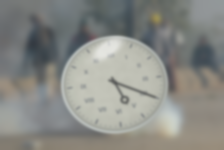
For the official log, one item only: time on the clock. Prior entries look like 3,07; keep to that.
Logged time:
5,20
